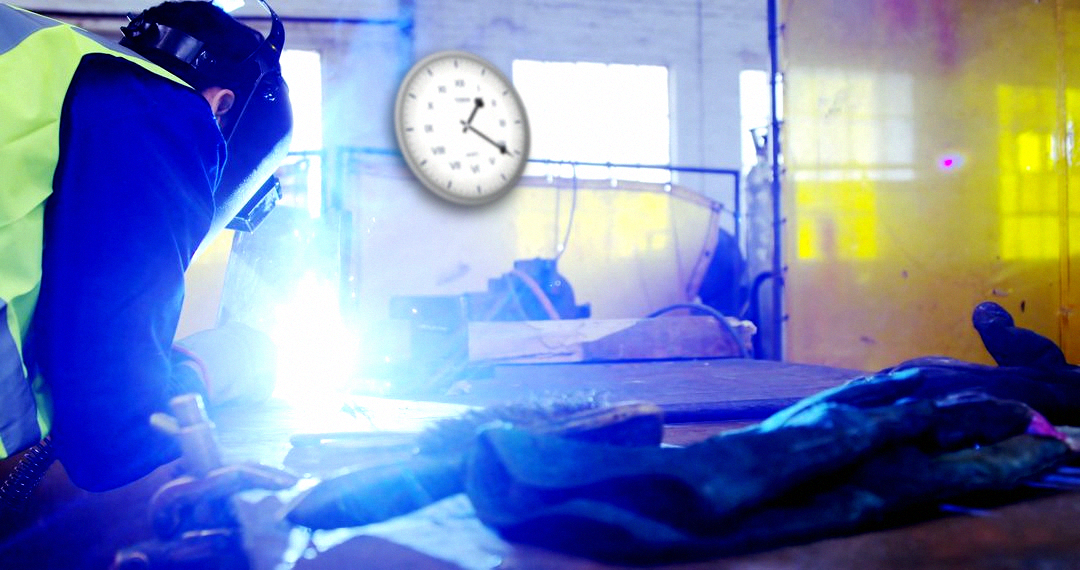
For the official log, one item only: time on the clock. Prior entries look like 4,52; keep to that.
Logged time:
1,21
